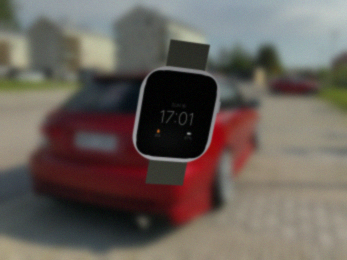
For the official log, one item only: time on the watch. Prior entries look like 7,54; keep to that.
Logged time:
17,01
